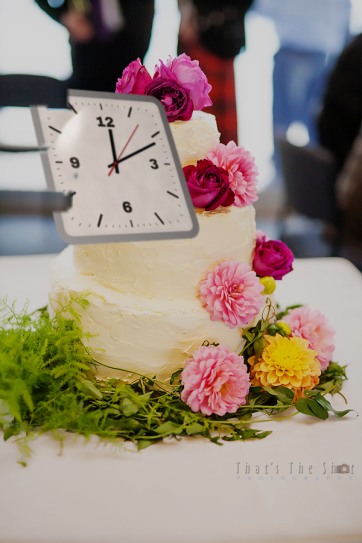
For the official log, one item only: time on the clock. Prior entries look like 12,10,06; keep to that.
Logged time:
12,11,07
